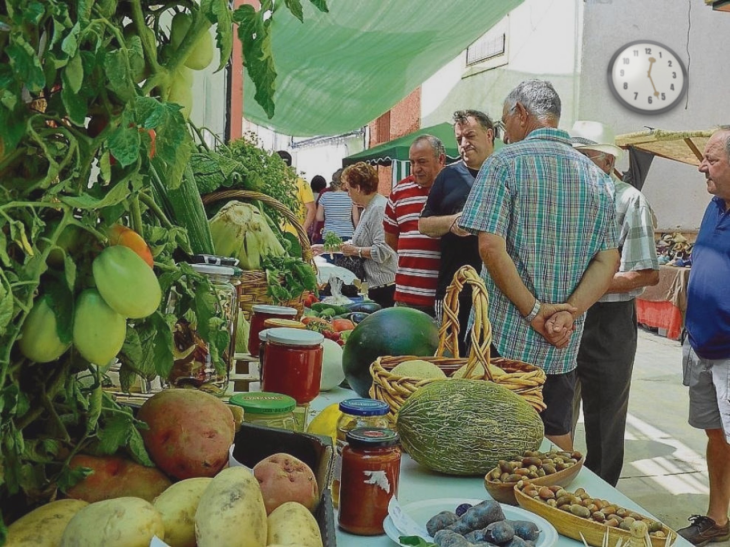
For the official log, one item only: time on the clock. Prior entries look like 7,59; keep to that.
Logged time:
12,27
